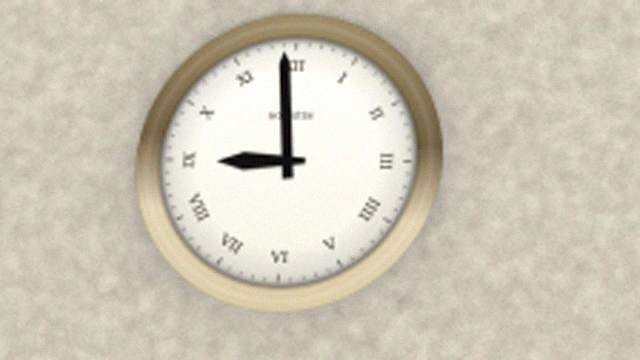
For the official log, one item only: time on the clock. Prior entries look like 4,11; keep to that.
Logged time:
8,59
